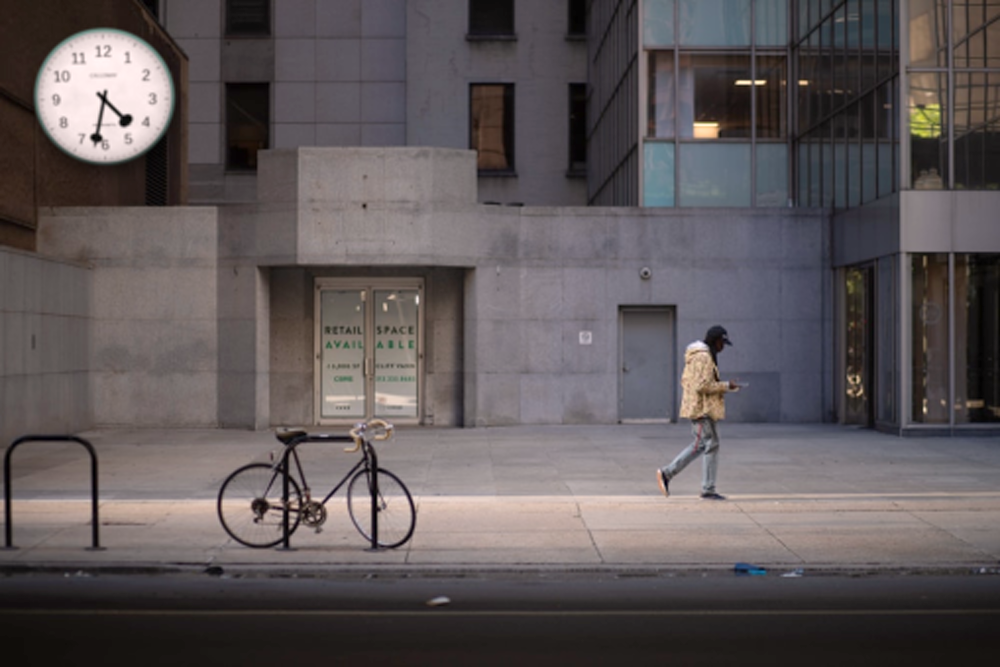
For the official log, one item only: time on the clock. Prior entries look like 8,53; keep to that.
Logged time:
4,32
